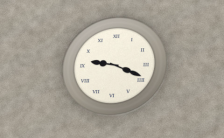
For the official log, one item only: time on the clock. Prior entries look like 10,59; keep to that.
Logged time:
9,19
